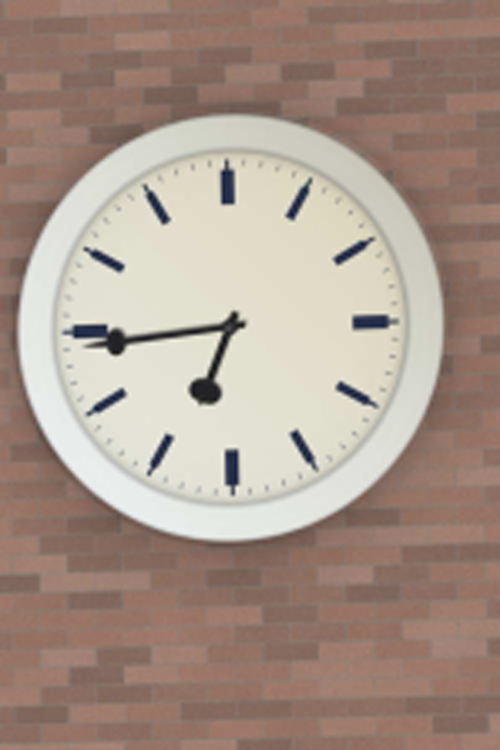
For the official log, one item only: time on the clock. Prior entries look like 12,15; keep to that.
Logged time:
6,44
